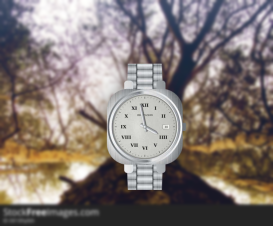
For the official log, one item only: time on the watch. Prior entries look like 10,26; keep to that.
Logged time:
3,58
